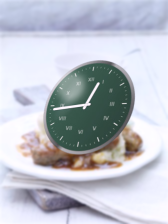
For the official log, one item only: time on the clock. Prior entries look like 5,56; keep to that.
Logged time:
12,44
